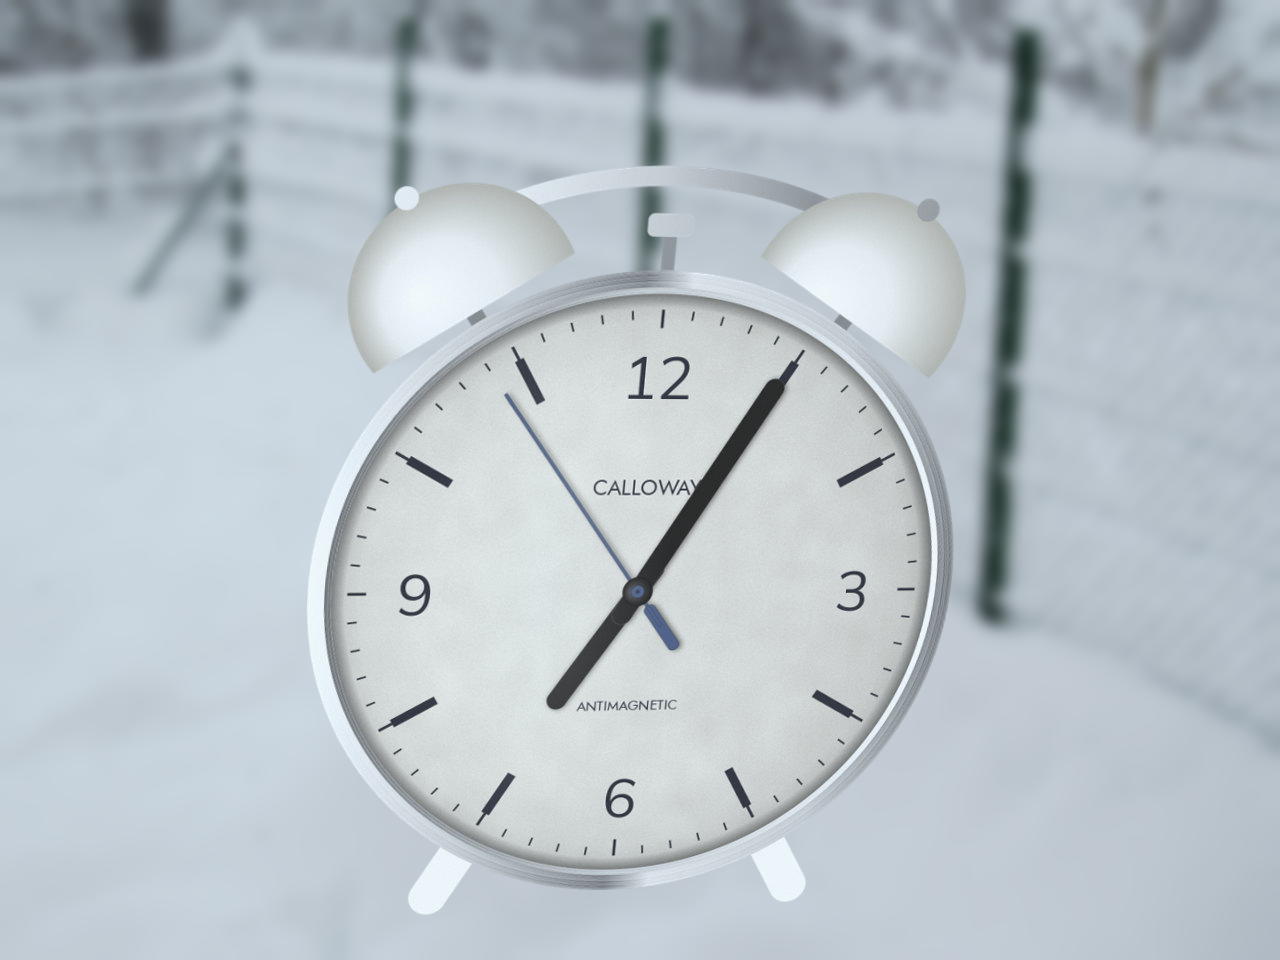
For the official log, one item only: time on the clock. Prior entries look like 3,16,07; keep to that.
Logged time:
7,04,54
